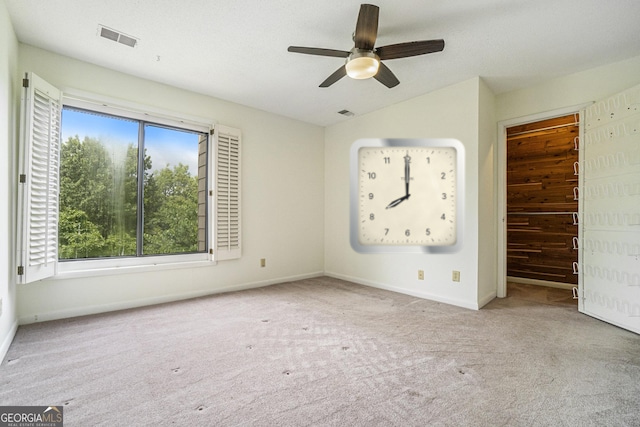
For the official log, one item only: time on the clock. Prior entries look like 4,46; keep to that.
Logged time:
8,00
